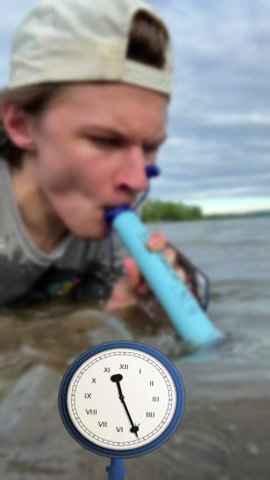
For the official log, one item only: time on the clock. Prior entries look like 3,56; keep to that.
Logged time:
11,26
